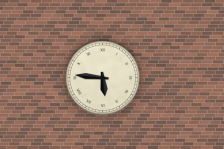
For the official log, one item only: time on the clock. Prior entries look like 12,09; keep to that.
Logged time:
5,46
